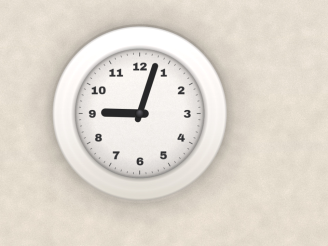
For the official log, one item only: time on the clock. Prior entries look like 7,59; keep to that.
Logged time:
9,03
